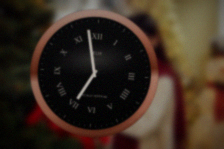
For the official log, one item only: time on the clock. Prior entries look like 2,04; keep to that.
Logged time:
6,58
